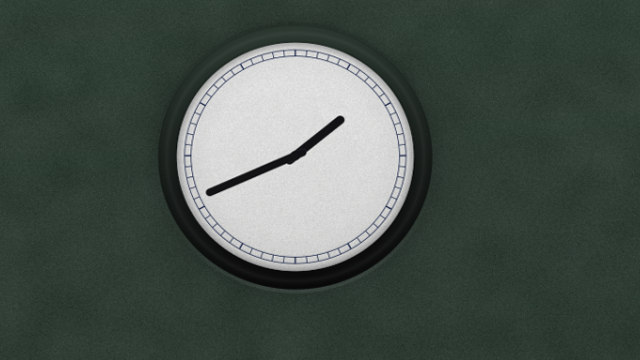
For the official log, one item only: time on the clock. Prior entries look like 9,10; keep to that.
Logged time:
1,41
